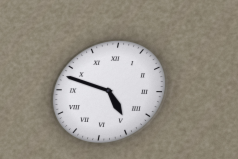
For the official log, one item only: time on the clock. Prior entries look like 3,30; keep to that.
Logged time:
4,48
